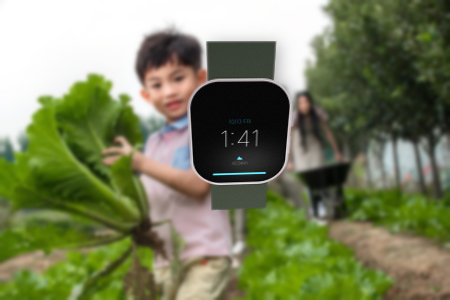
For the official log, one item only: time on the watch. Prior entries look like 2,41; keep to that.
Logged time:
1,41
